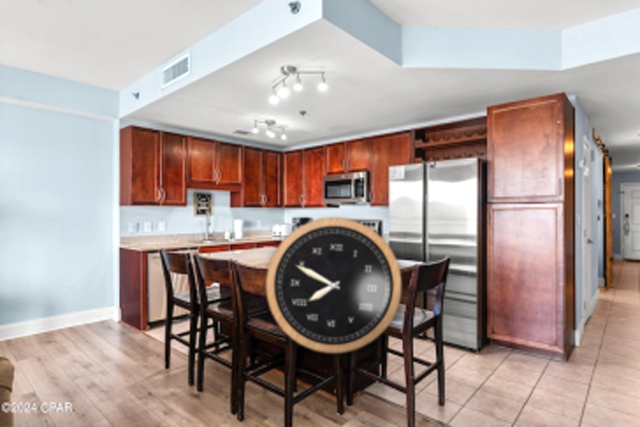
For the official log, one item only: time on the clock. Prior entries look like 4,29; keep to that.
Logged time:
7,49
